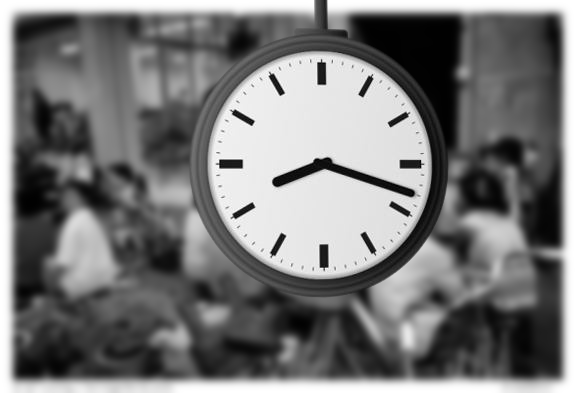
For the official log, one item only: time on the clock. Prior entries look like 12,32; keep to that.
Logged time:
8,18
